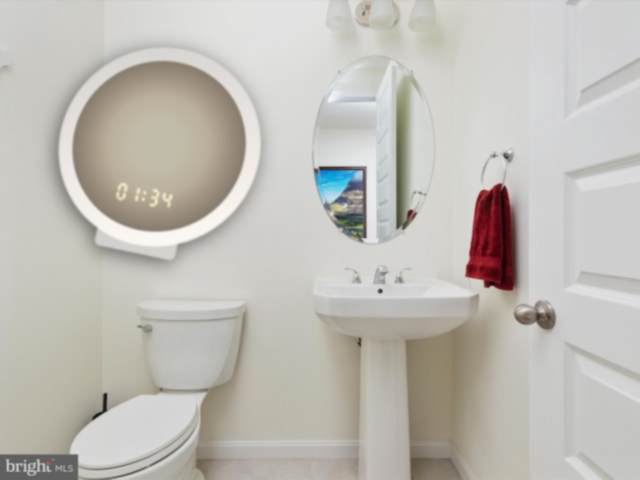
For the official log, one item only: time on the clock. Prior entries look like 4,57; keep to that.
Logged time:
1,34
